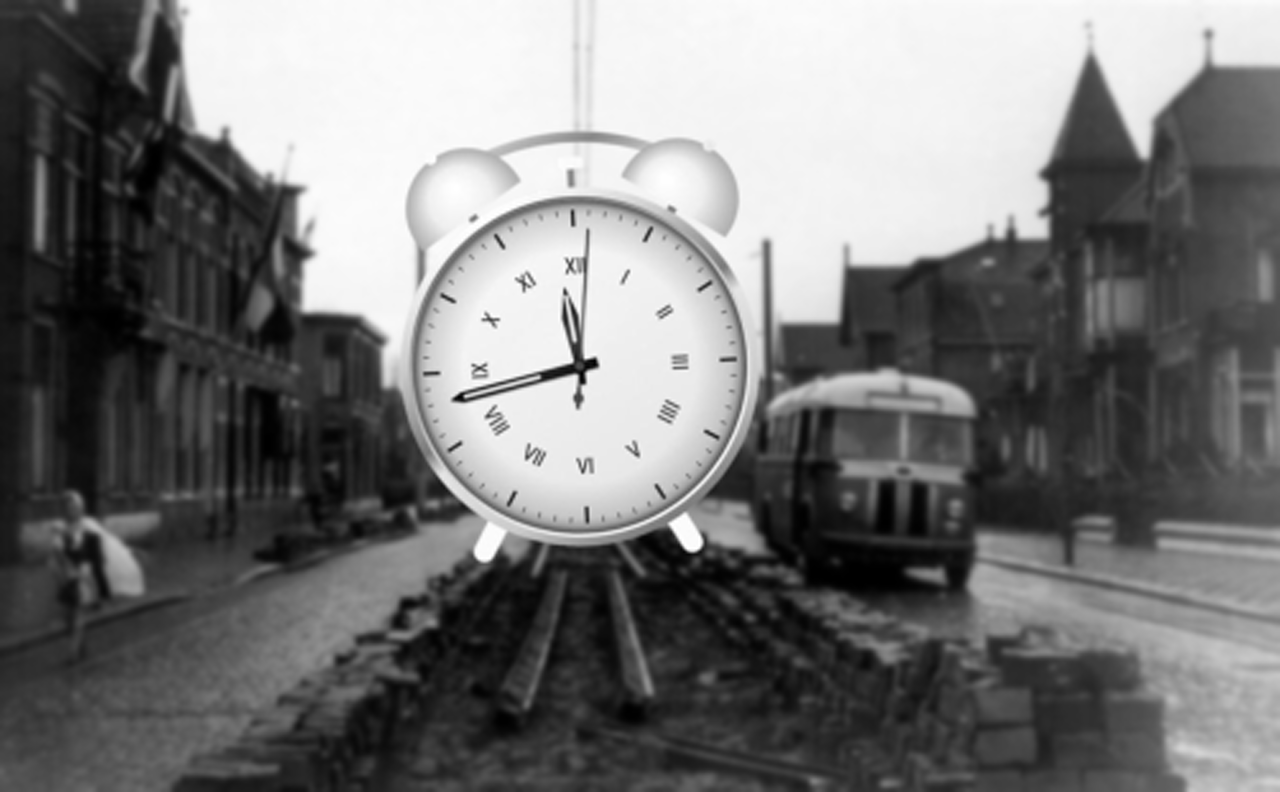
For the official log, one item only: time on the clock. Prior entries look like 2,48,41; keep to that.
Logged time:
11,43,01
